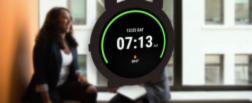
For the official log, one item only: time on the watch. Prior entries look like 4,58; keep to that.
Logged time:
7,13
